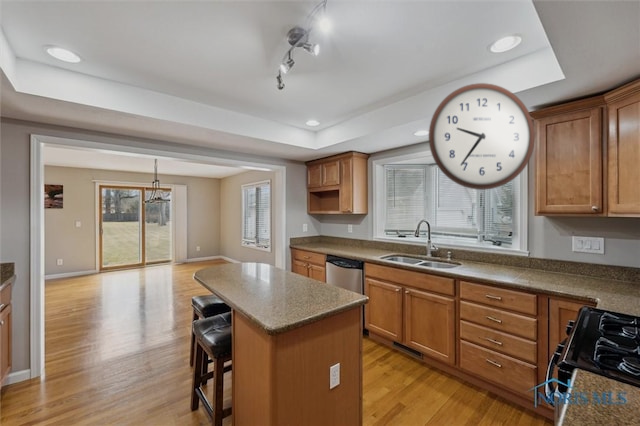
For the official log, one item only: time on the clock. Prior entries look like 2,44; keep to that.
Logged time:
9,36
